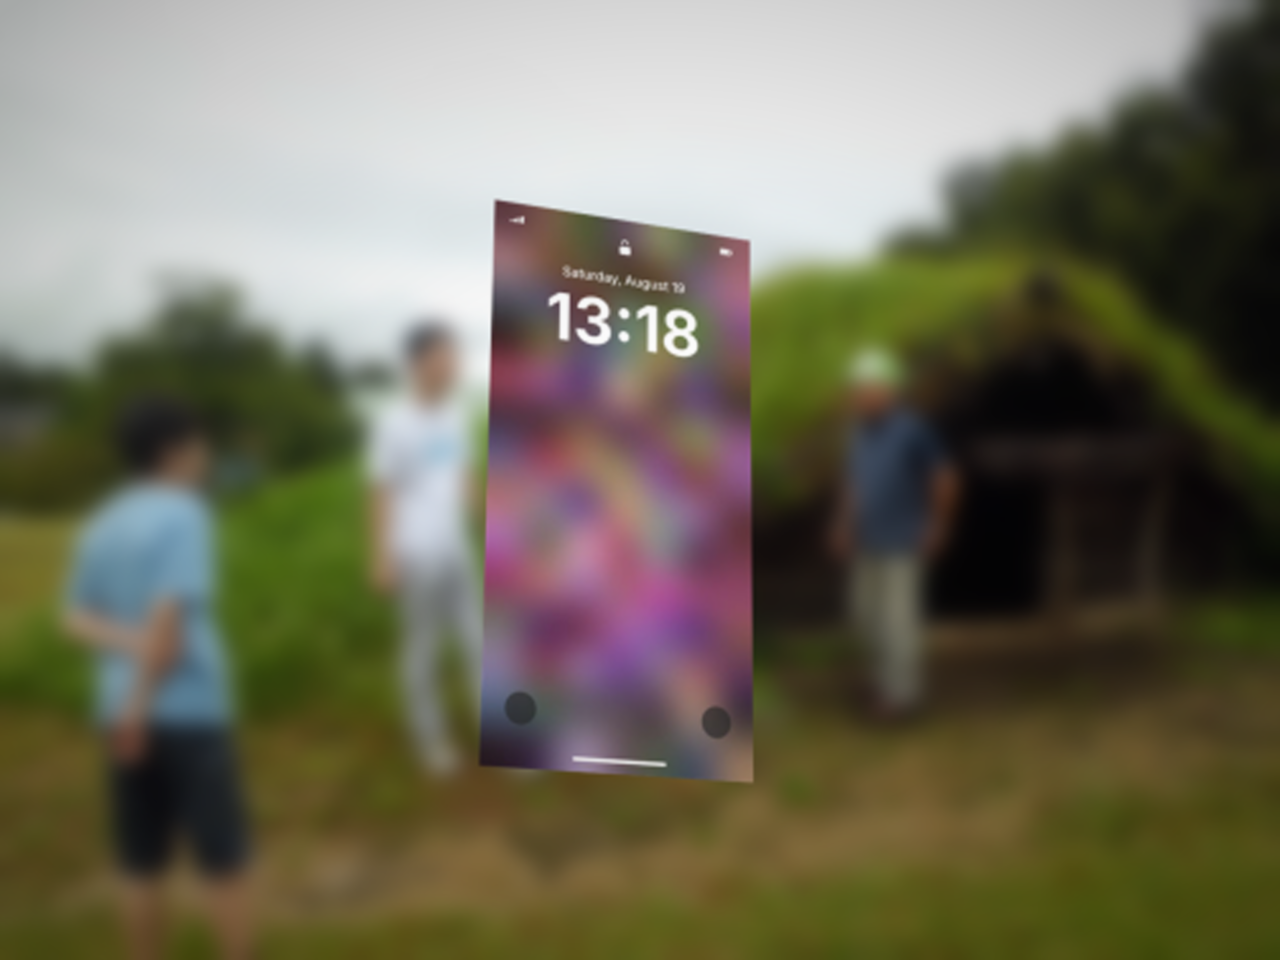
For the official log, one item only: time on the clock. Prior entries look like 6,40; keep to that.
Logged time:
13,18
